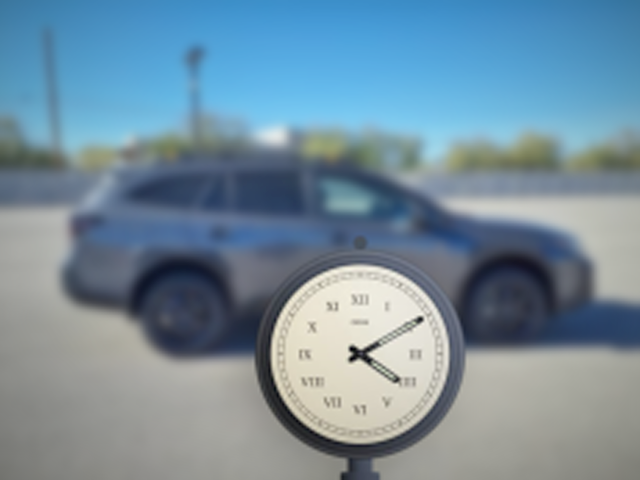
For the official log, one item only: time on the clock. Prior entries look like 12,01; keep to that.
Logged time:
4,10
